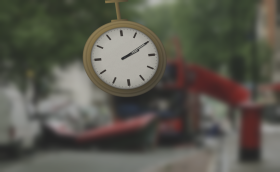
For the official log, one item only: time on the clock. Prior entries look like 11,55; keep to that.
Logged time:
2,10
